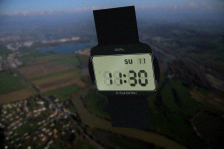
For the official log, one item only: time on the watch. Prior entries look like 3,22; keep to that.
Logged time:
11,30
